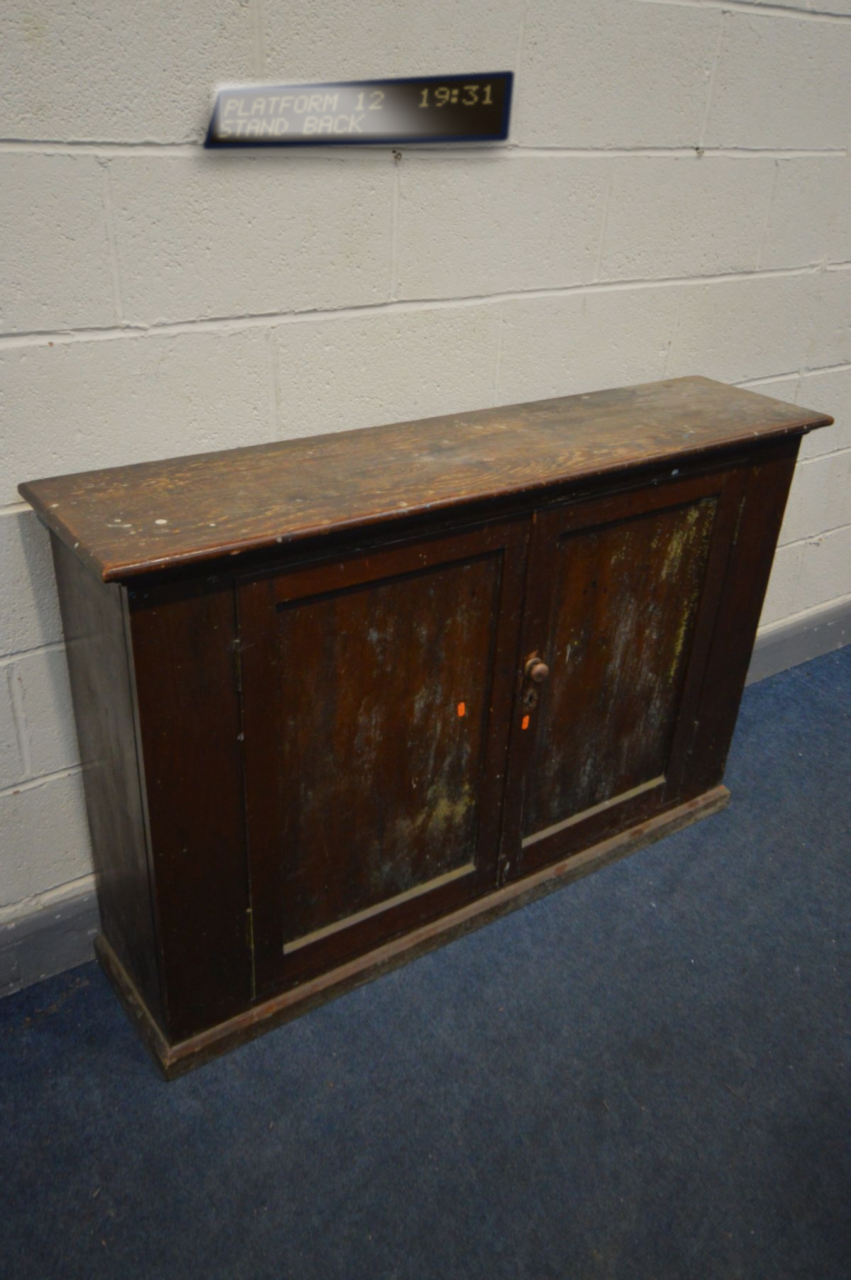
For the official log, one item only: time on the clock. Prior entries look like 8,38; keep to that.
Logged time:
19,31
